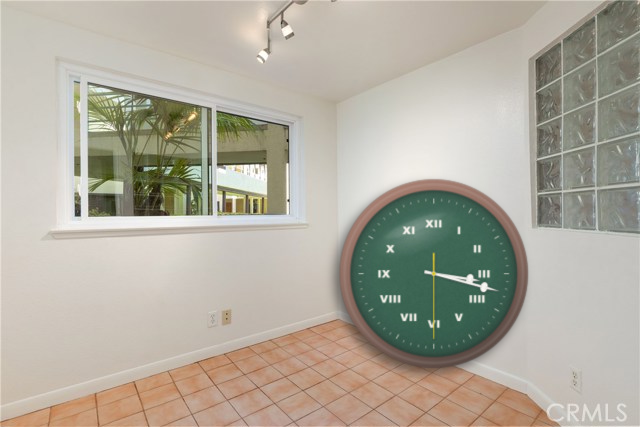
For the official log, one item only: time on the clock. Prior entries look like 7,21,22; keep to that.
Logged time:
3,17,30
